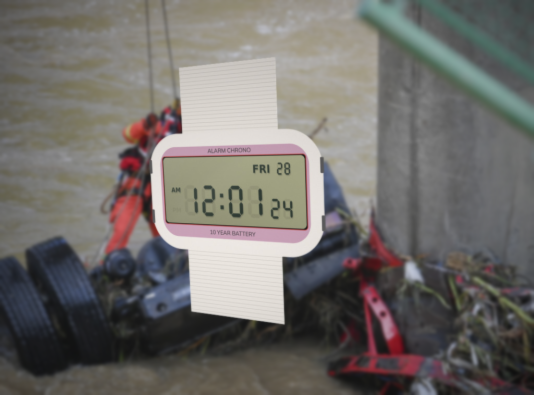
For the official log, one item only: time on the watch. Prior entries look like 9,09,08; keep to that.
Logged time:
12,01,24
